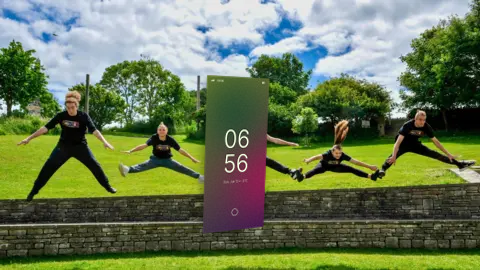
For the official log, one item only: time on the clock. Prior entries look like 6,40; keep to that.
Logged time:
6,56
